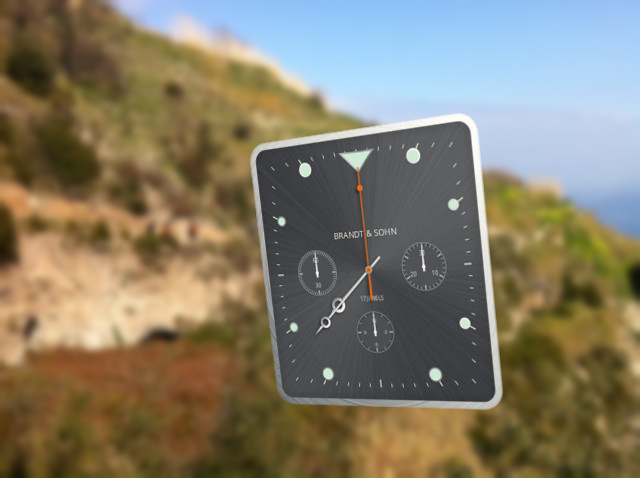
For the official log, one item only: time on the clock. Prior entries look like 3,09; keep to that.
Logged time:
7,38
